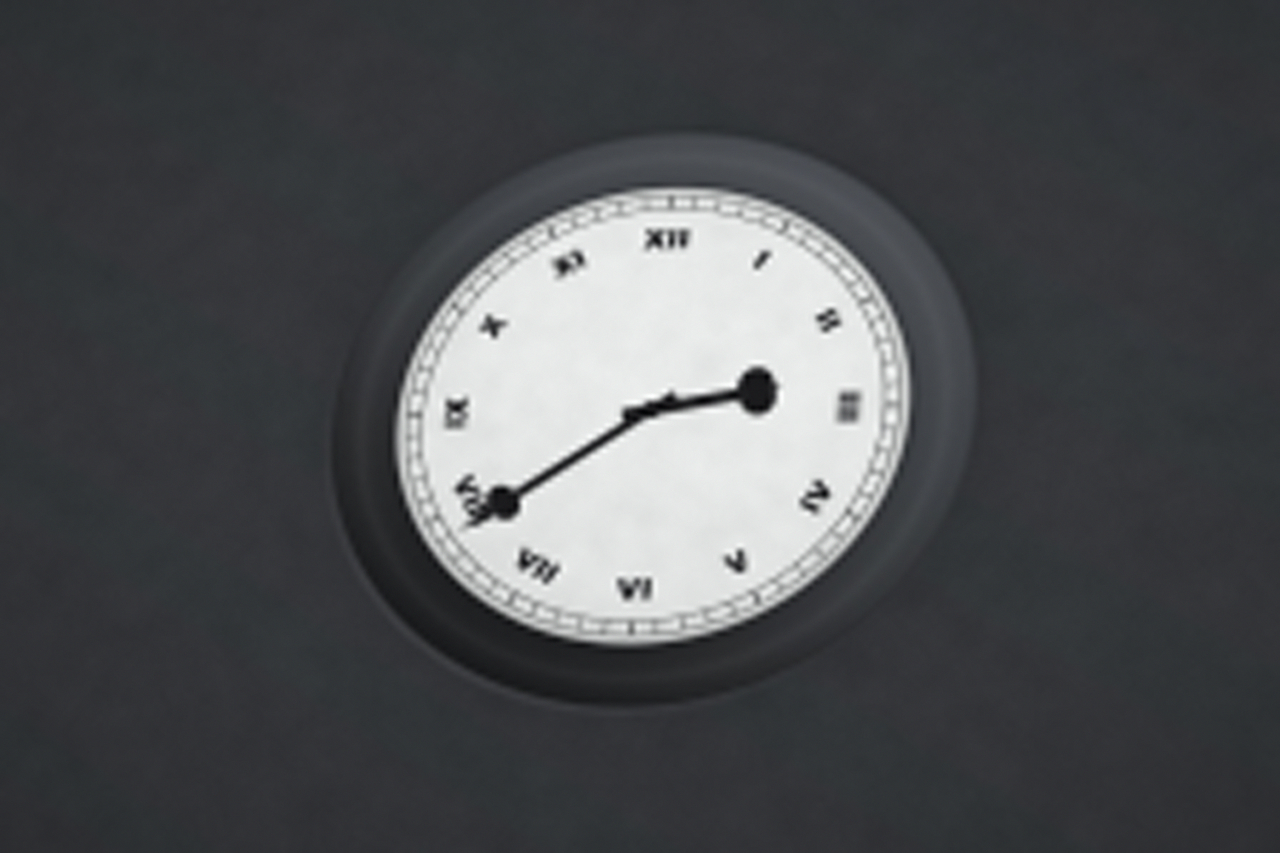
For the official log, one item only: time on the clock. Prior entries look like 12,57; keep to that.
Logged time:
2,39
